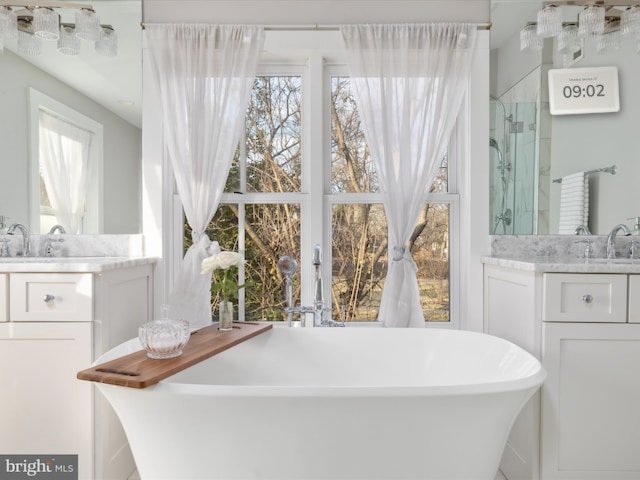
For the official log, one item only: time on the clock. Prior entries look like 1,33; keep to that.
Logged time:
9,02
